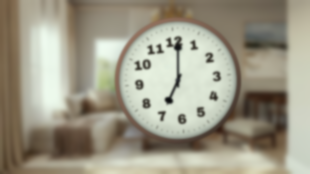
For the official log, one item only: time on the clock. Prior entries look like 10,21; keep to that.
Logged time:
7,01
